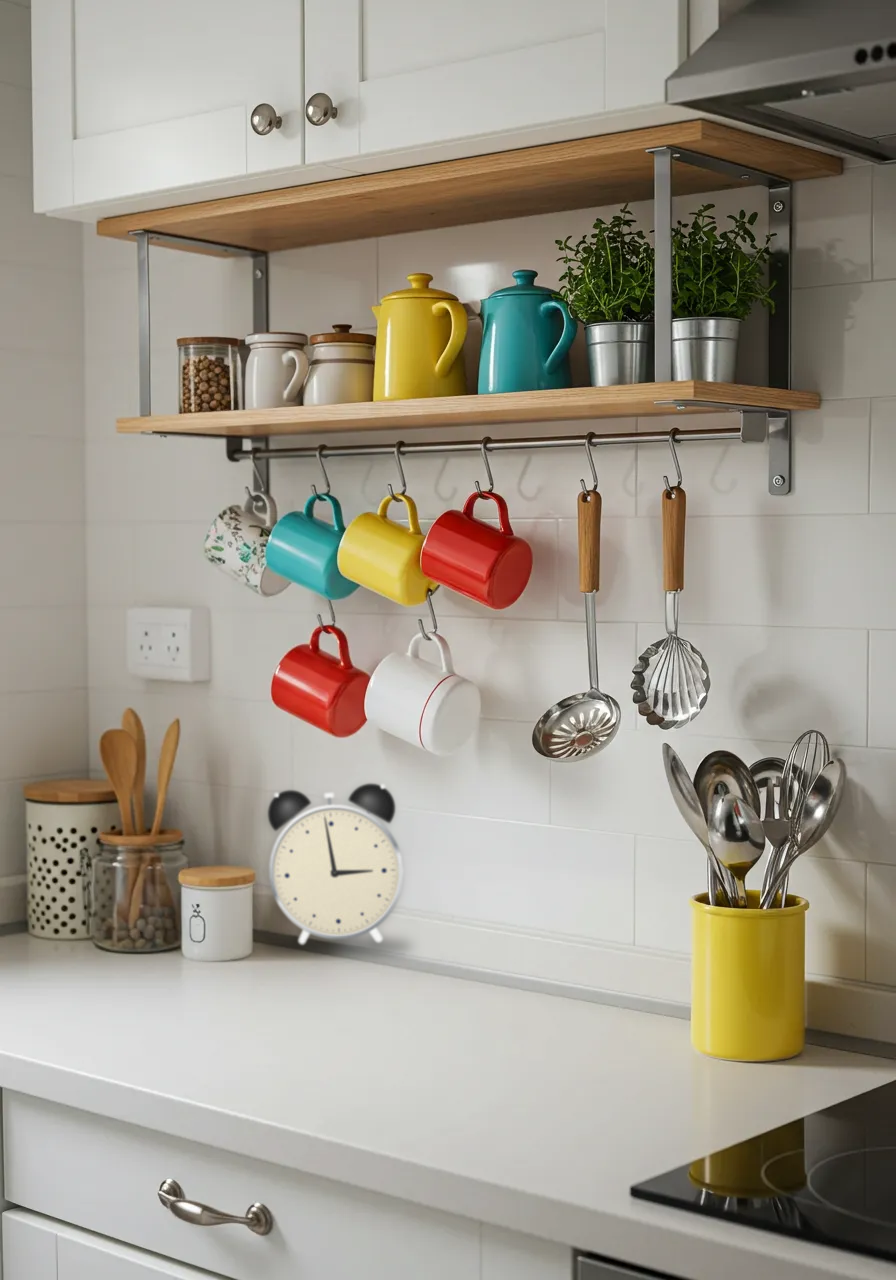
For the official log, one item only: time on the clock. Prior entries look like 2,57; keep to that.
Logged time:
2,59
